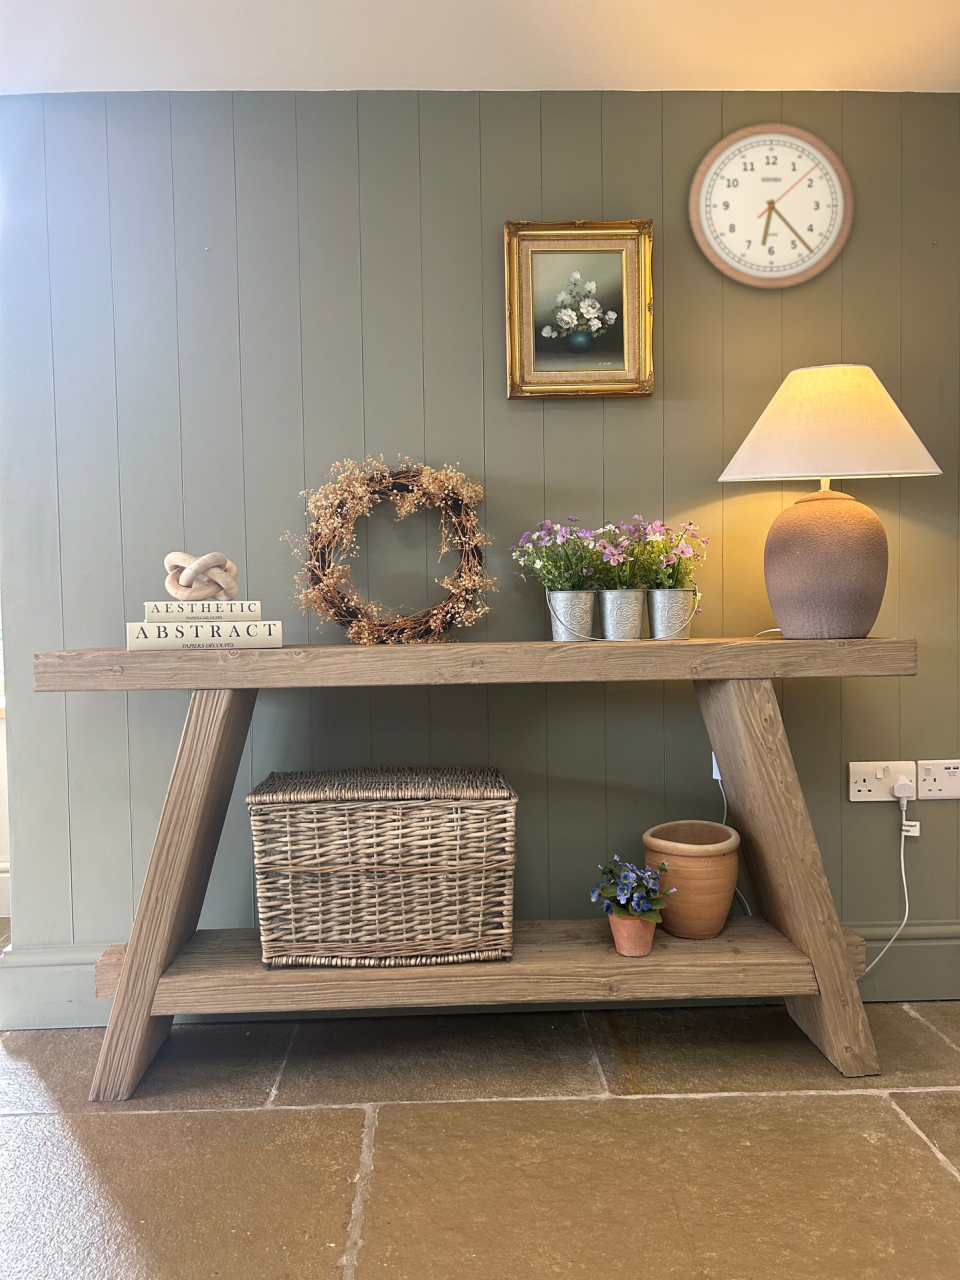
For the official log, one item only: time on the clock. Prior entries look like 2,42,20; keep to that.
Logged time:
6,23,08
